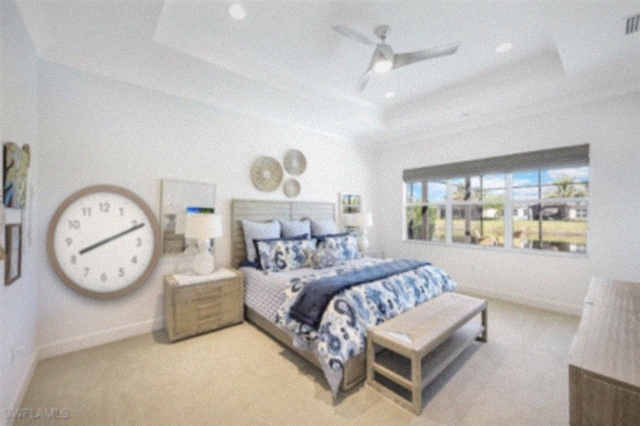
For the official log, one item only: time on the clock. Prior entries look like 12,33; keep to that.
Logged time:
8,11
